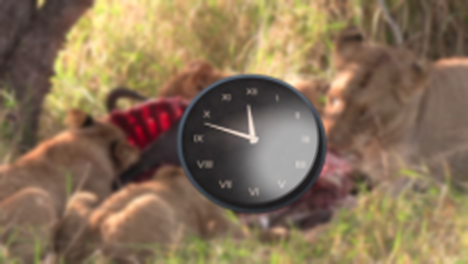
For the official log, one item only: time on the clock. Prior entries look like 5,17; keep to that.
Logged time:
11,48
